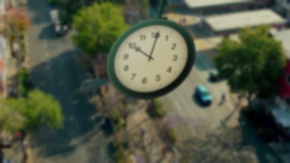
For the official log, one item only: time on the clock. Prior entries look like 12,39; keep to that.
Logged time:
10,01
